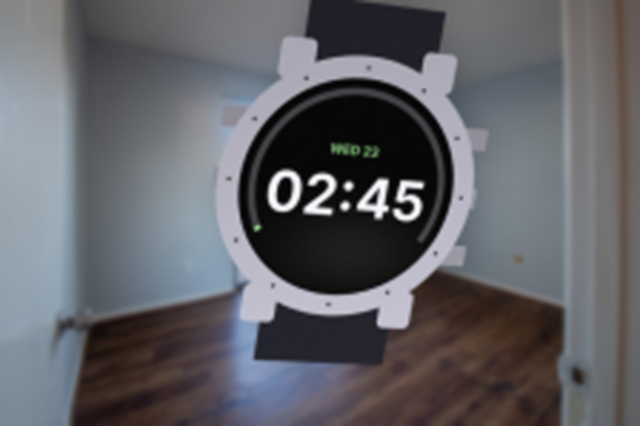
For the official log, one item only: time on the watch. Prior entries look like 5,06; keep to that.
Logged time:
2,45
